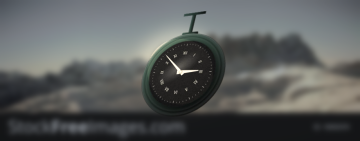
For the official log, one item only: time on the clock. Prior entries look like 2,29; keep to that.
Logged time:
2,52
